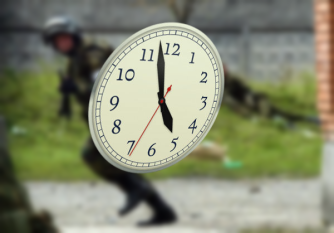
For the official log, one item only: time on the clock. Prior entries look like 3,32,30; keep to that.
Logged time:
4,57,34
